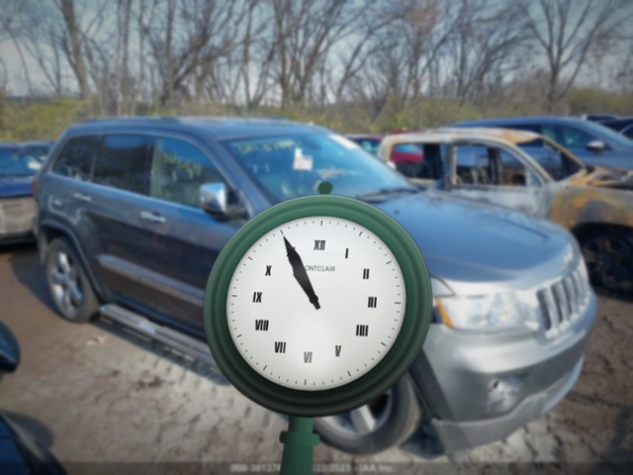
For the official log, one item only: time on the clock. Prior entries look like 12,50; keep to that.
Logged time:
10,55
